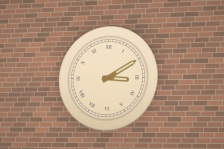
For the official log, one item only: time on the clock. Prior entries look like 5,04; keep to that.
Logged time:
3,10
